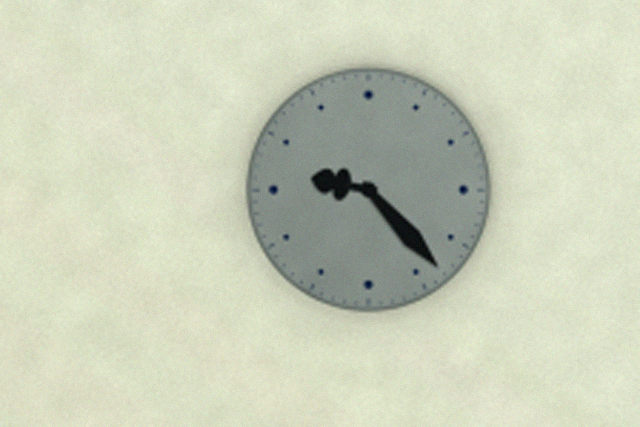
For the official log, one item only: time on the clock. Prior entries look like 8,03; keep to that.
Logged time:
9,23
